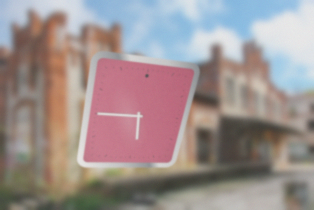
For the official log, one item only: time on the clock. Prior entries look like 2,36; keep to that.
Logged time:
5,45
